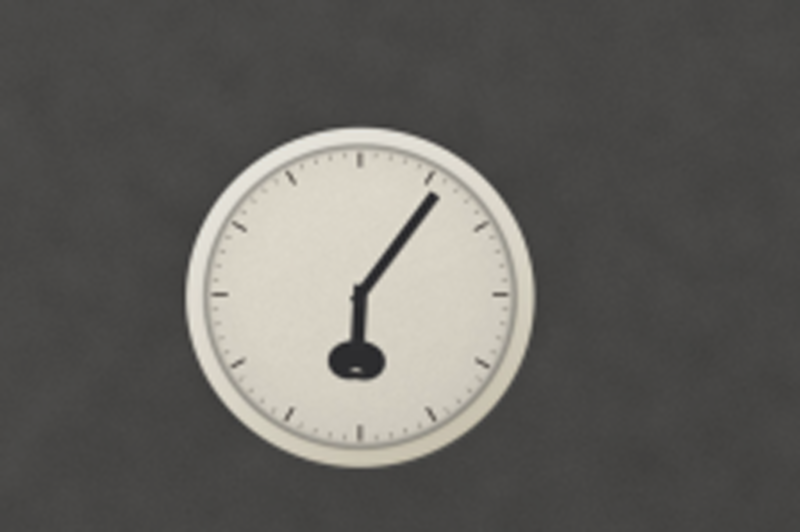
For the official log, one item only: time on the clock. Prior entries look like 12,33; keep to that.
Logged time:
6,06
